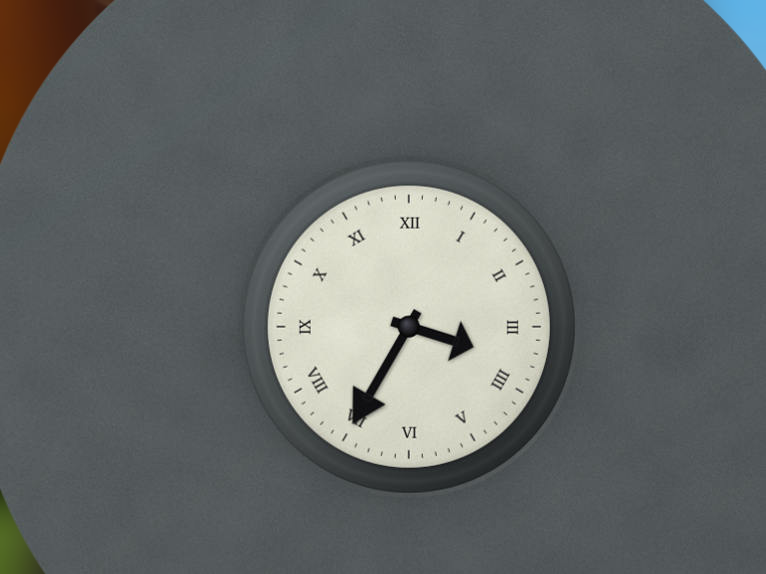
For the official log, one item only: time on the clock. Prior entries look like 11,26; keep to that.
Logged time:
3,35
